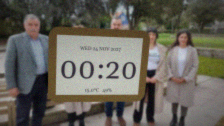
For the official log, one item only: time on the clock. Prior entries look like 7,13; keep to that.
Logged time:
0,20
